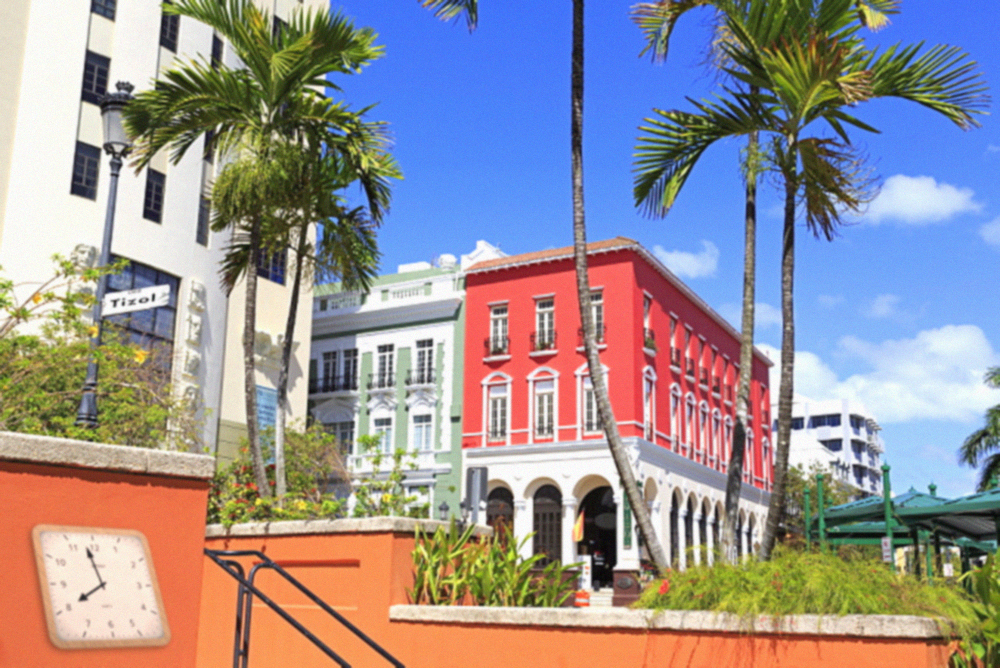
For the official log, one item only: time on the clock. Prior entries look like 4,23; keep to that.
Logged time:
7,58
